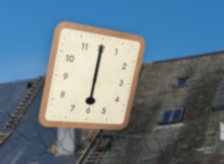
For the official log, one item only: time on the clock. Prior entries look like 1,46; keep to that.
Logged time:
6,00
